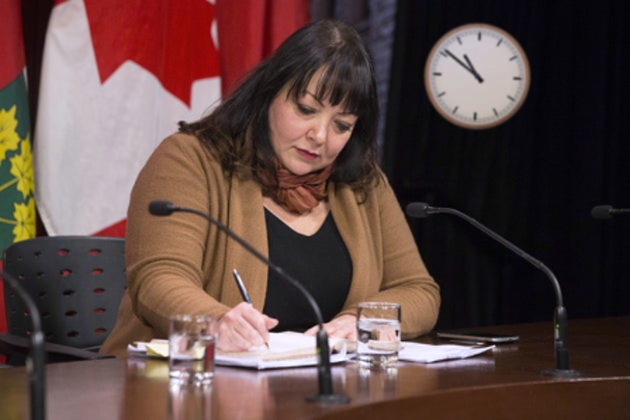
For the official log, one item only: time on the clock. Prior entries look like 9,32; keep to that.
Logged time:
10,51
